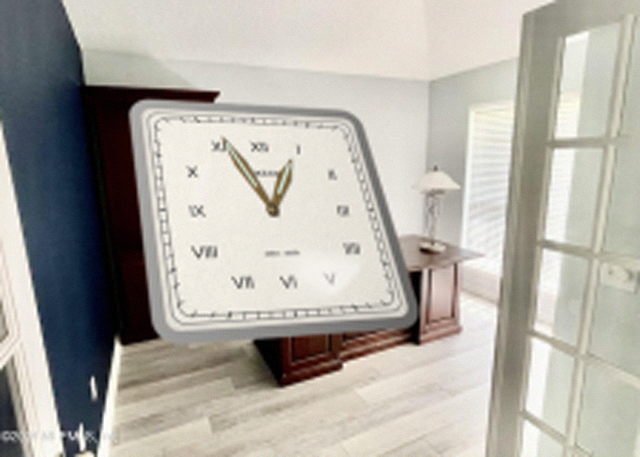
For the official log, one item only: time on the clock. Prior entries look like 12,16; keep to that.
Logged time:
12,56
